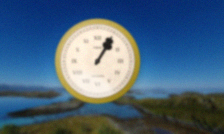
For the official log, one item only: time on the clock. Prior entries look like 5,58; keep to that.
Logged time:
1,05
